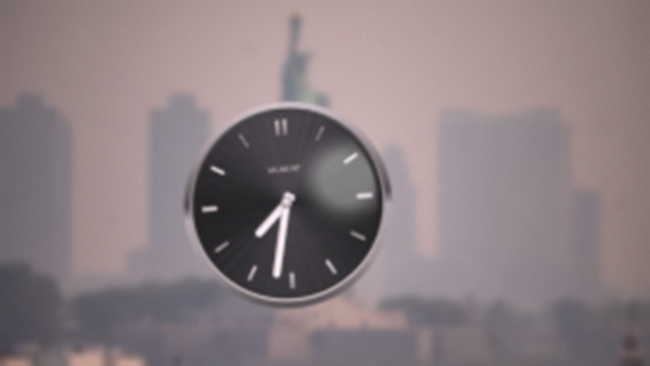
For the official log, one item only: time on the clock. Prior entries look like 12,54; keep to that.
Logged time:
7,32
